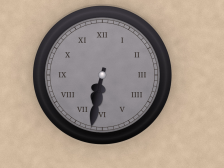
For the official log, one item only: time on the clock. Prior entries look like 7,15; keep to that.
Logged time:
6,32
